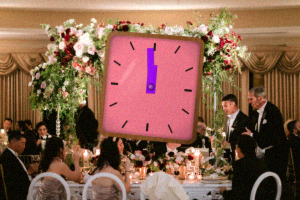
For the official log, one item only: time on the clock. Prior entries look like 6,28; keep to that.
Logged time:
11,59
